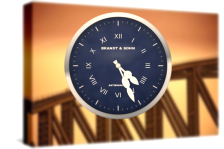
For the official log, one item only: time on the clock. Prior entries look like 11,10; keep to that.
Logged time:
4,26
